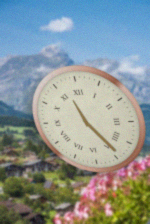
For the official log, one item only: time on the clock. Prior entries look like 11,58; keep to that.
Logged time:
11,24
